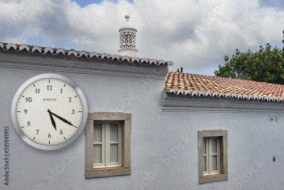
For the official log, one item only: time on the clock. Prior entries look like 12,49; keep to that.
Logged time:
5,20
